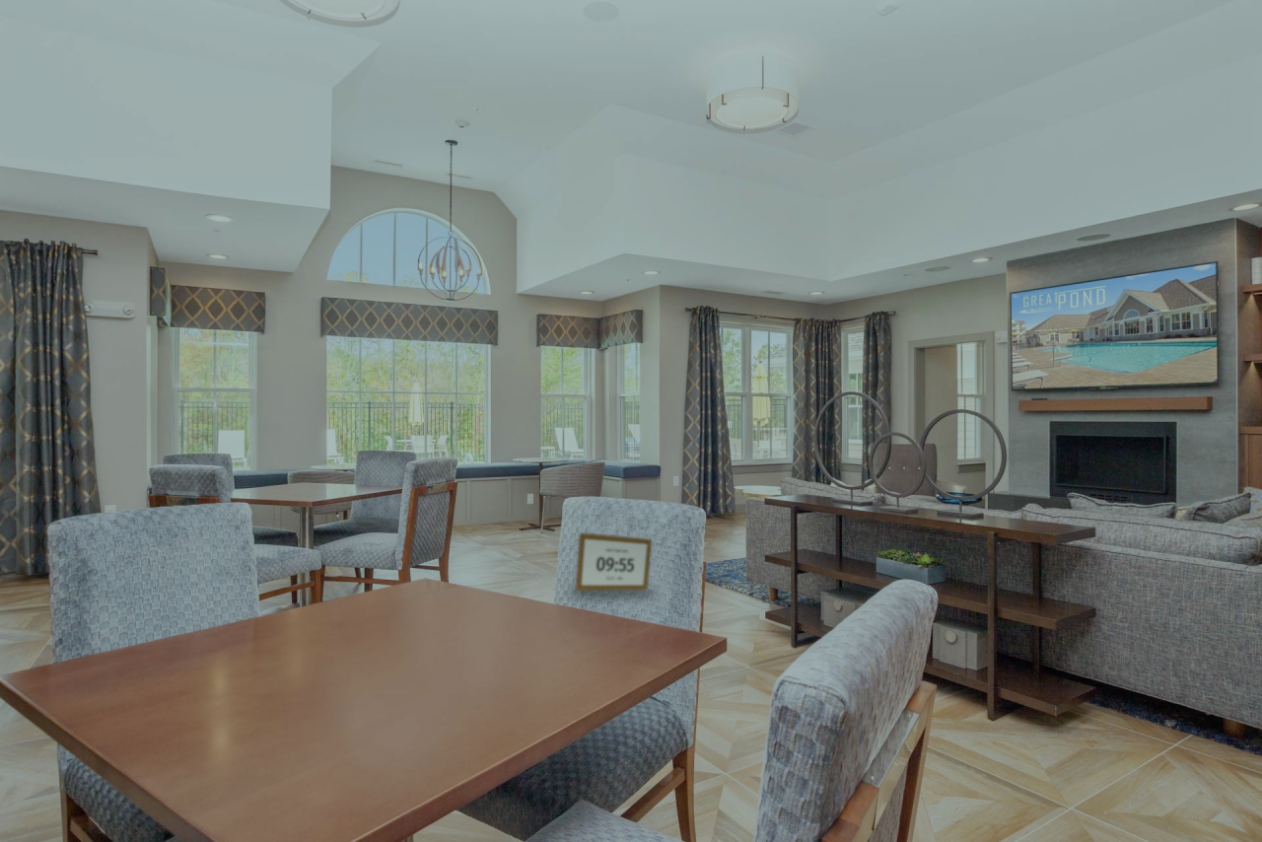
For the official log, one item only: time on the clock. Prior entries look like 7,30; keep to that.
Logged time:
9,55
